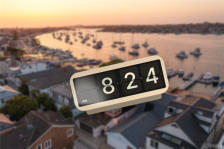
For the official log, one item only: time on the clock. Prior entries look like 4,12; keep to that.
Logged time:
8,24
